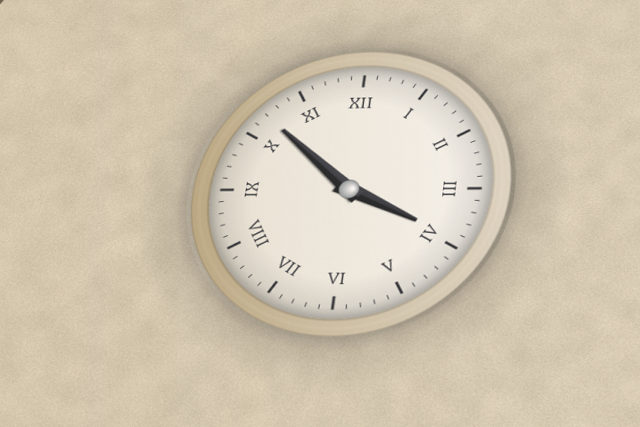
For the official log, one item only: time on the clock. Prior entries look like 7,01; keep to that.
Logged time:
3,52
